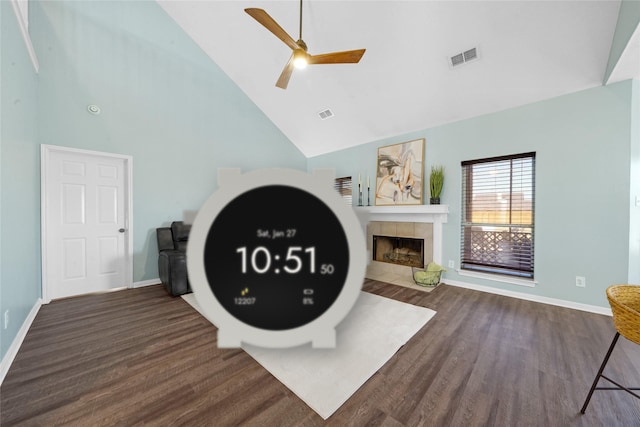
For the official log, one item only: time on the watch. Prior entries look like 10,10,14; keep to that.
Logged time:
10,51,50
